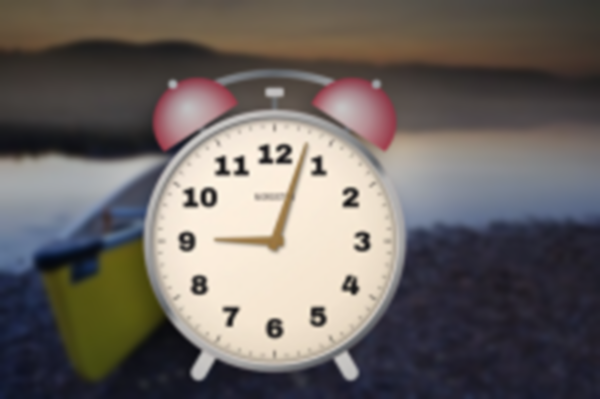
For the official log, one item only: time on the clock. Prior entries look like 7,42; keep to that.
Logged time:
9,03
